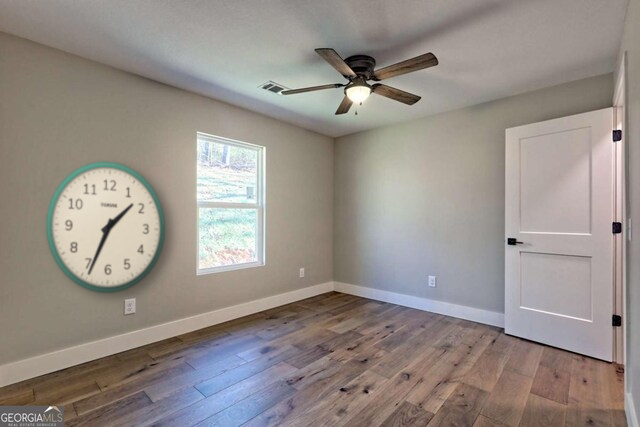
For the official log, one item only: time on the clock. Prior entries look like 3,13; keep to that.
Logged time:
1,34
